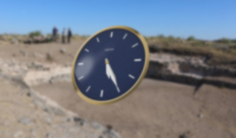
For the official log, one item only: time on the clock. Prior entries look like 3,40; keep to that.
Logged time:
5,25
